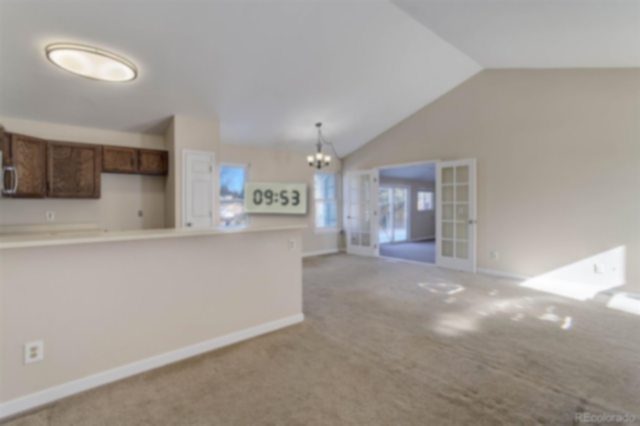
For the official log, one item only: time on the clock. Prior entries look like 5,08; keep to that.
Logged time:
9,53
